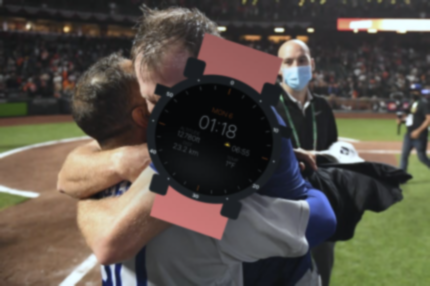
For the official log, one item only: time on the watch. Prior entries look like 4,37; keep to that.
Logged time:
1,18
